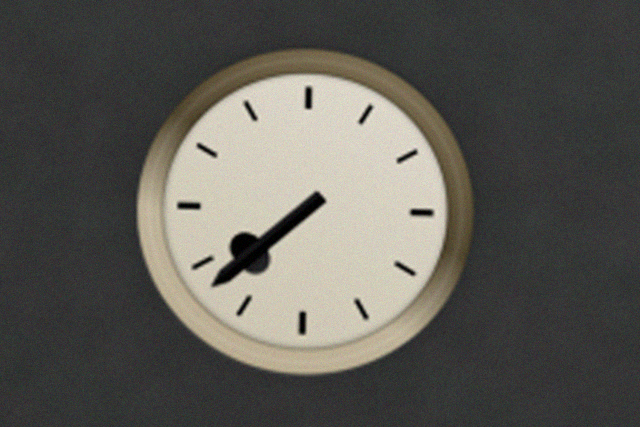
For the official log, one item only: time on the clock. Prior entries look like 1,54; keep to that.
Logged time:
7,38
